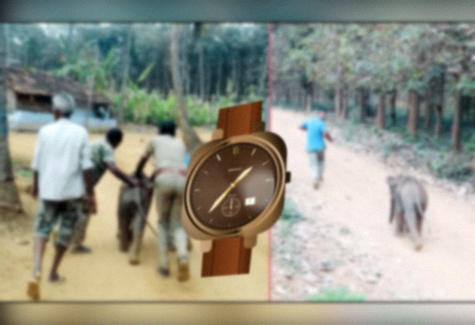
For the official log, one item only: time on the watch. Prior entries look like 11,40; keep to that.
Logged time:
1,37
